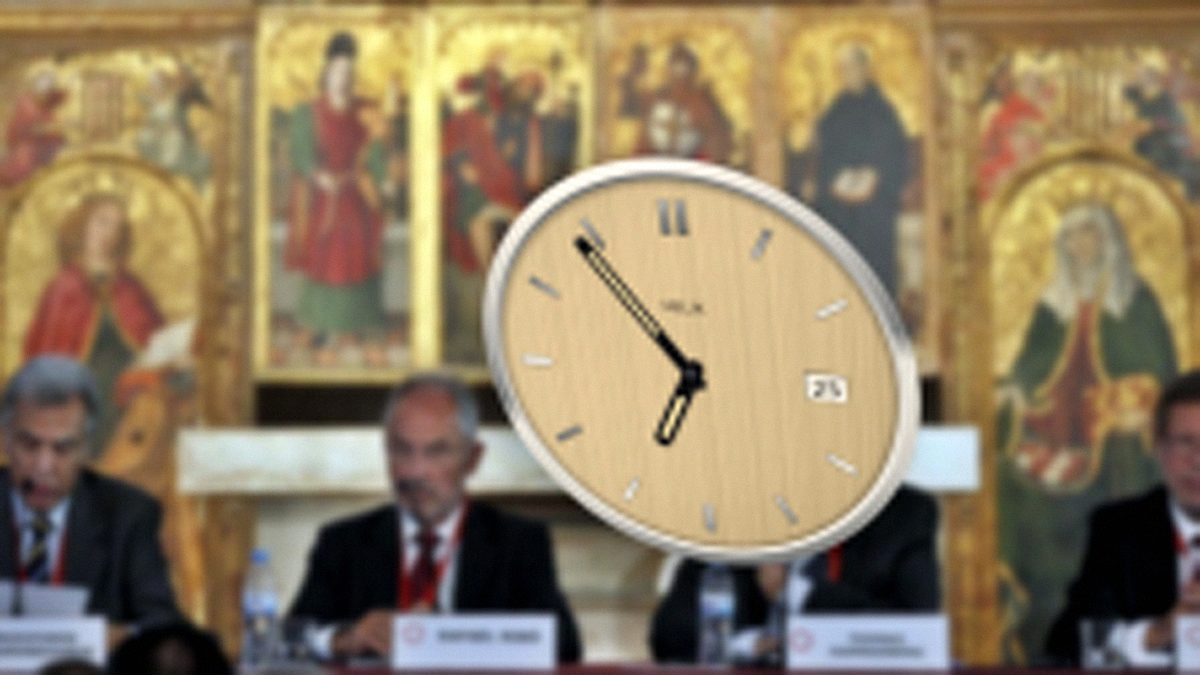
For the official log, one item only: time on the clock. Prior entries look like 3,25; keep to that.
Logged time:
6,54
